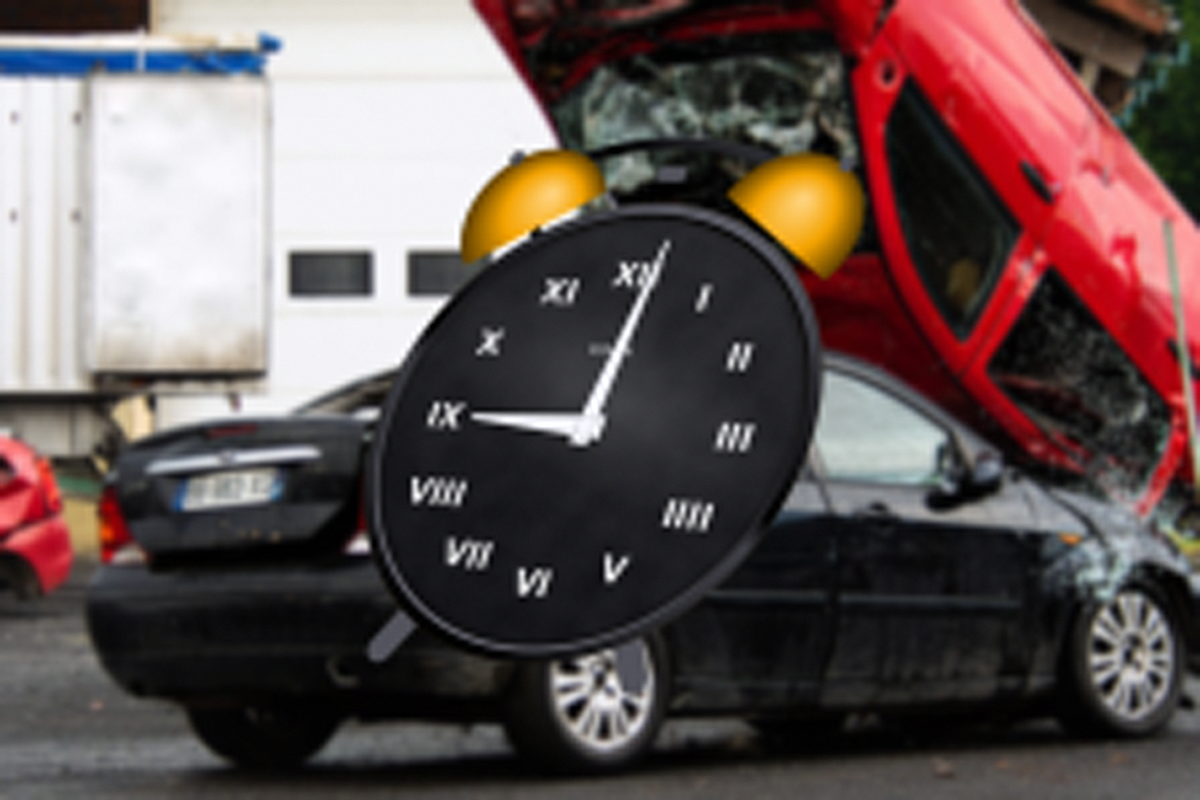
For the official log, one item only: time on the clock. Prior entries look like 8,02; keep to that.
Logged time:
9,01
